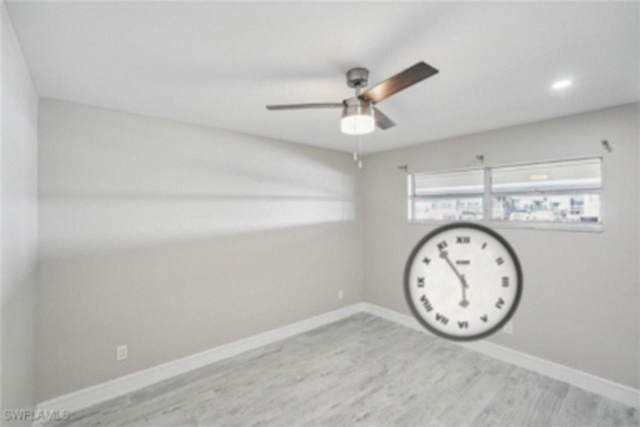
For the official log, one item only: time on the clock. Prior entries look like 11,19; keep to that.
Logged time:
5,54
